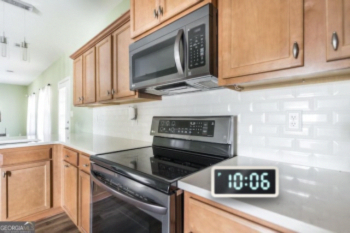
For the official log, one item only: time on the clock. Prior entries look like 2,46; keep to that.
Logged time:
10,06
